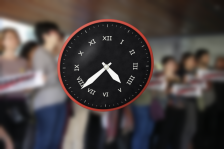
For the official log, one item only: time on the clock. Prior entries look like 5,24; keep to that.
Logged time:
4,38
